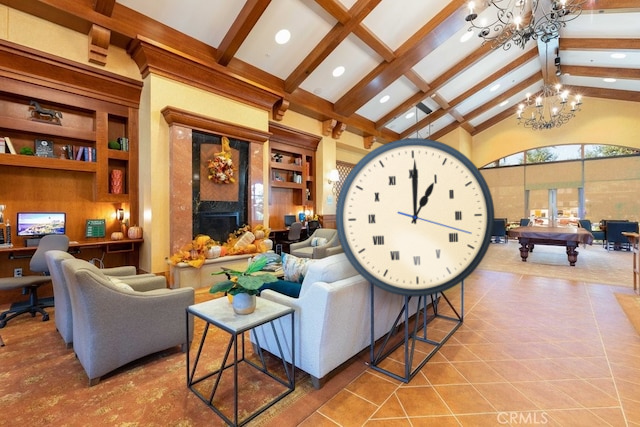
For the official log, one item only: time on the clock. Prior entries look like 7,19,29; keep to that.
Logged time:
1,00,18
